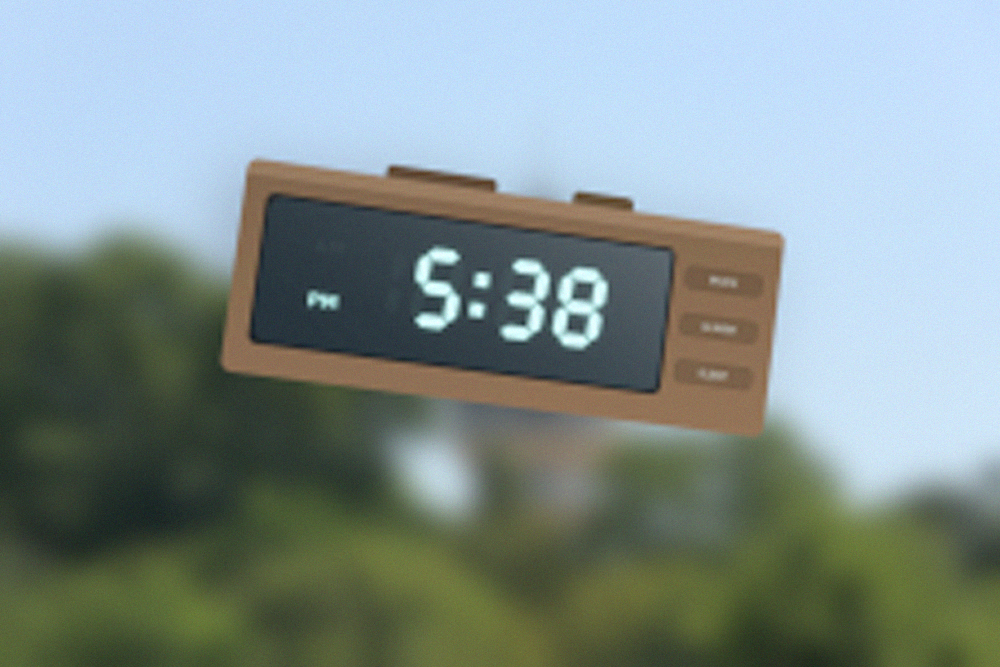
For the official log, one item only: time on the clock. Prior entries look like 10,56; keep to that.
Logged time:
5,38
